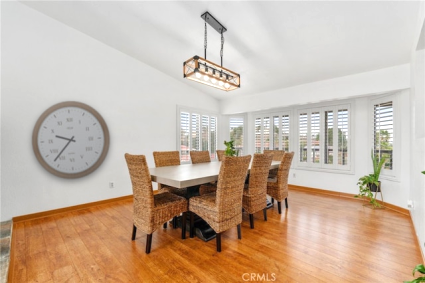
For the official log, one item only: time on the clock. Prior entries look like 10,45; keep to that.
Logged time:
9,37
